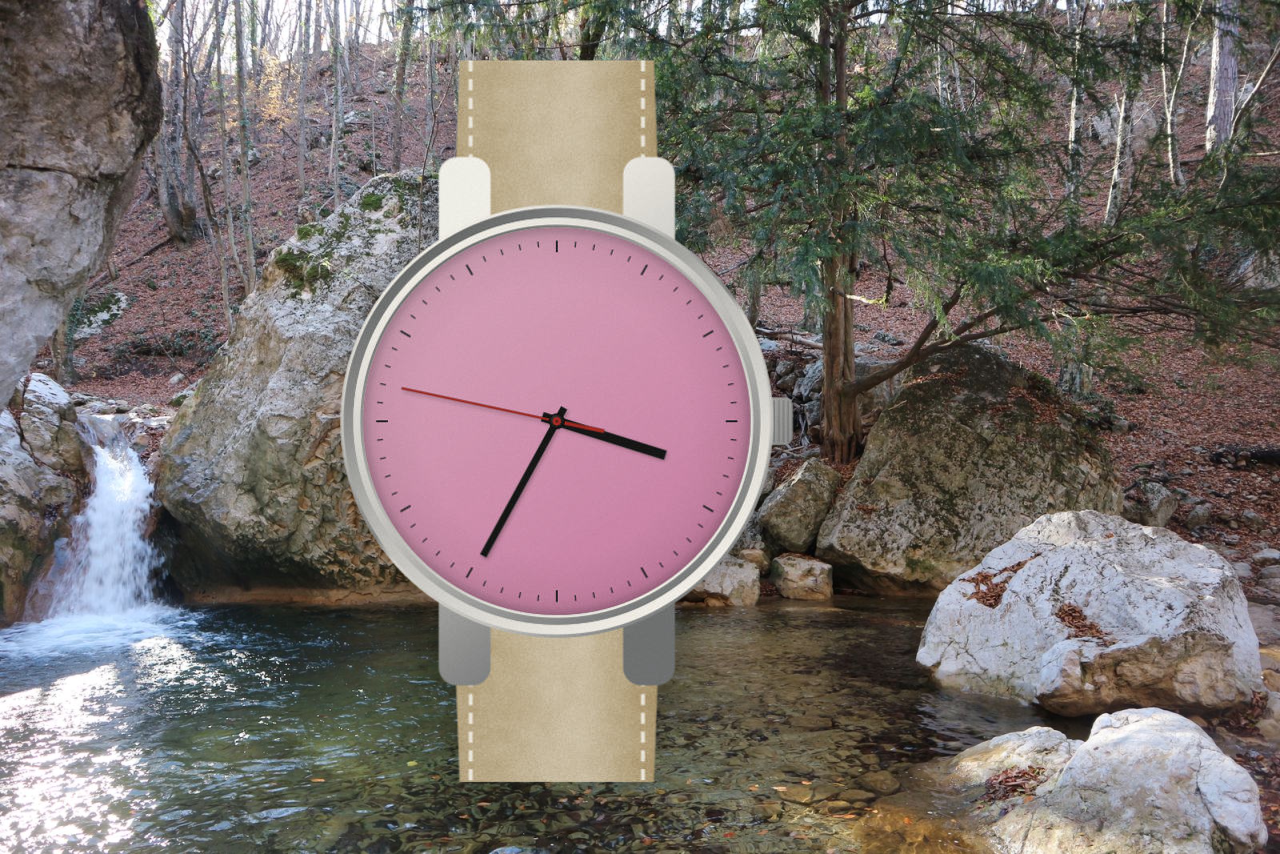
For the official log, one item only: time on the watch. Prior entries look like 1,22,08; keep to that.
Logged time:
3,34,47
